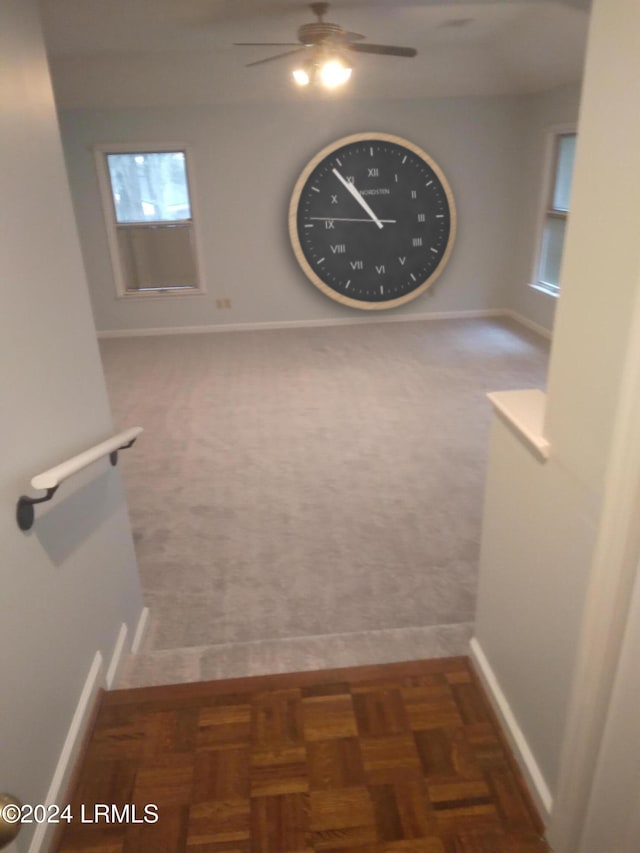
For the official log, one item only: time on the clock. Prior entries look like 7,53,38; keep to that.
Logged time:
10,53,46
